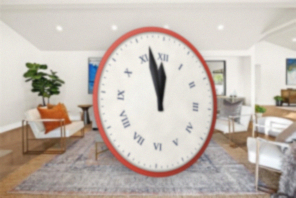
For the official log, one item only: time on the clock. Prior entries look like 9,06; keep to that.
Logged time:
11,57
